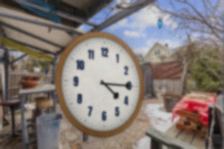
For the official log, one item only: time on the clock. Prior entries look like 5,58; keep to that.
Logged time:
4,15
